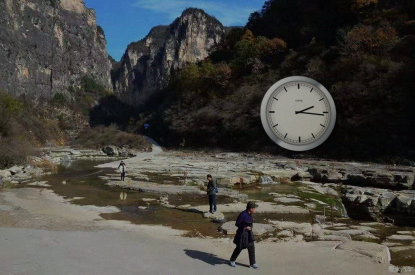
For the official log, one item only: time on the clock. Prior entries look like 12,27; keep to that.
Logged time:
2,16
